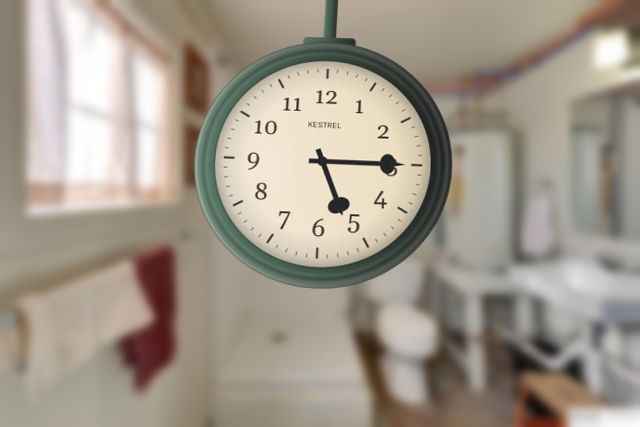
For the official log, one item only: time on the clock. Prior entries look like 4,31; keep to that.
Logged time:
5,15
